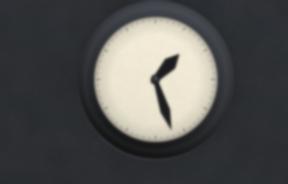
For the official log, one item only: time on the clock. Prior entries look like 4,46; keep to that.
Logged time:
1,27
